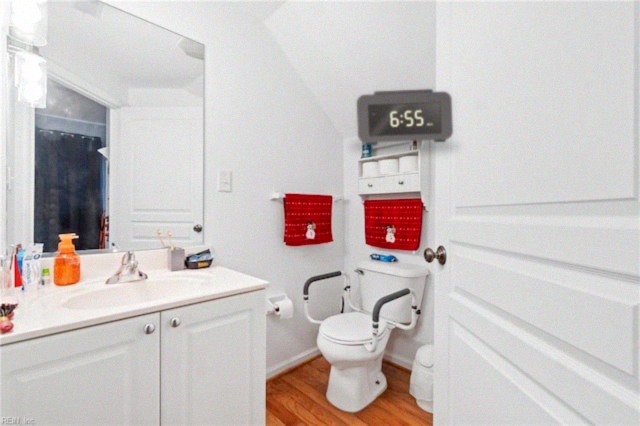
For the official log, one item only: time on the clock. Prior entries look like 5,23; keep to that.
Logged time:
6,55
